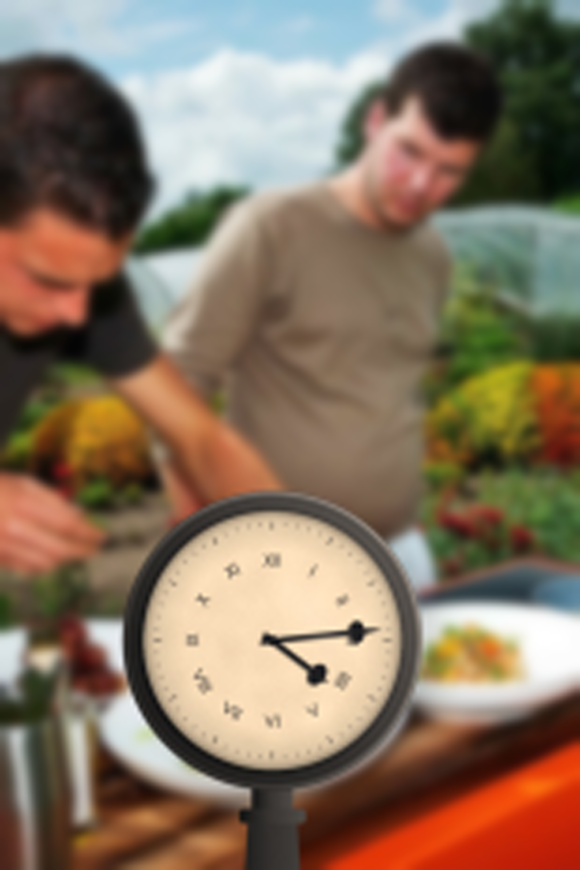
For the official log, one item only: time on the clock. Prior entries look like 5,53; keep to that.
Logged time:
4,14
